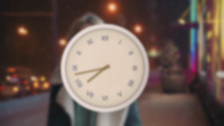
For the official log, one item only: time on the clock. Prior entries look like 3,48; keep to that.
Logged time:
7,43
